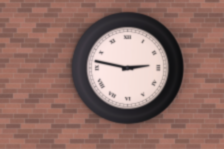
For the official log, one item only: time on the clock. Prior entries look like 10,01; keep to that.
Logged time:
2,47
